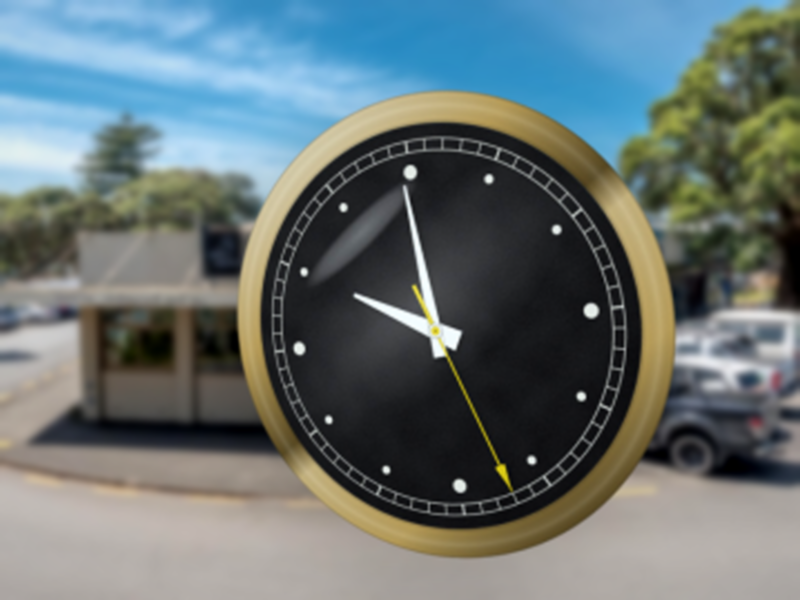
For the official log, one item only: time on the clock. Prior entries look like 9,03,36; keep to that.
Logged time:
9,59,27
